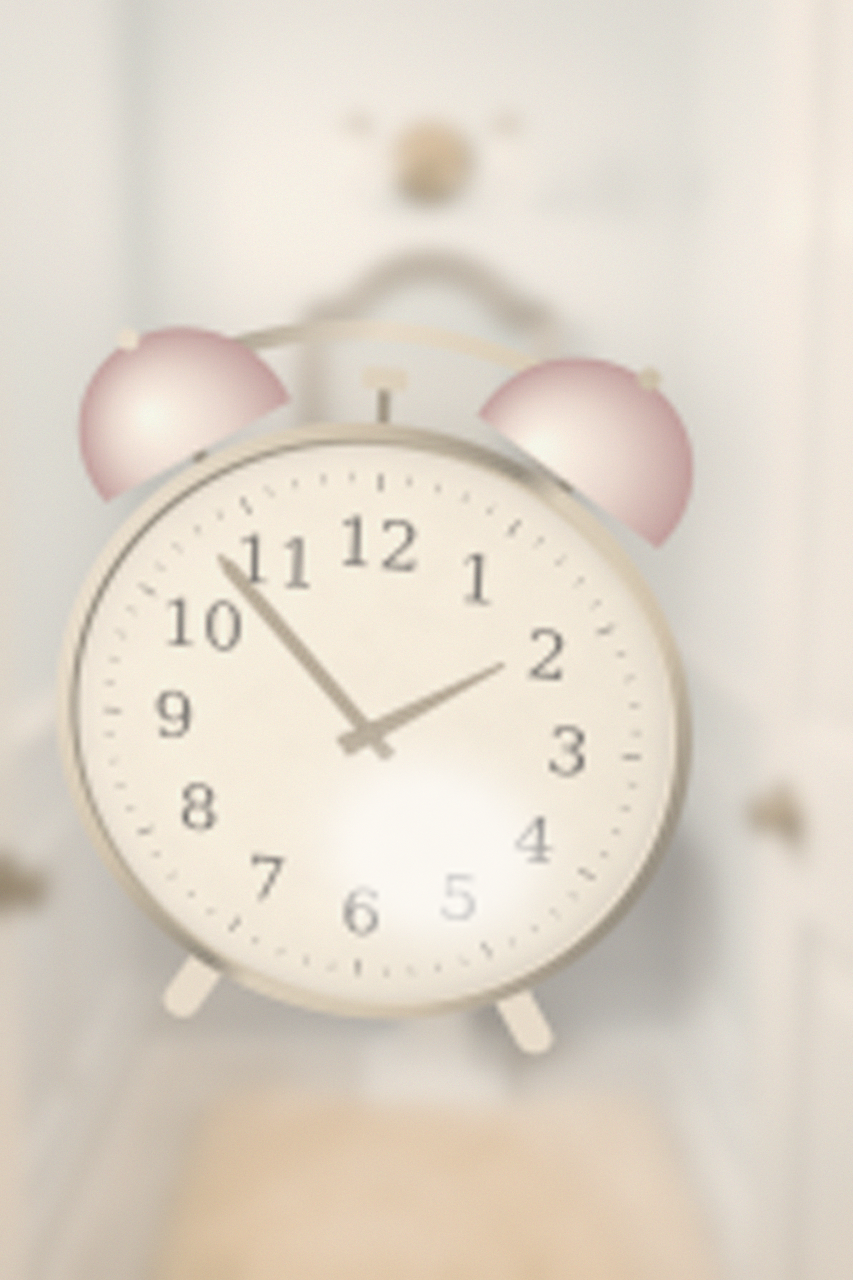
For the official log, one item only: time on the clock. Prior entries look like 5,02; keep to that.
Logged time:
1,53
